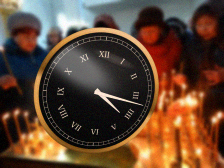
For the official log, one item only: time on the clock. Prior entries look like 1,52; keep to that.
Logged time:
4,17
